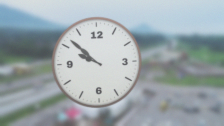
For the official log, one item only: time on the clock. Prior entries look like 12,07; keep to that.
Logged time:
9,52
